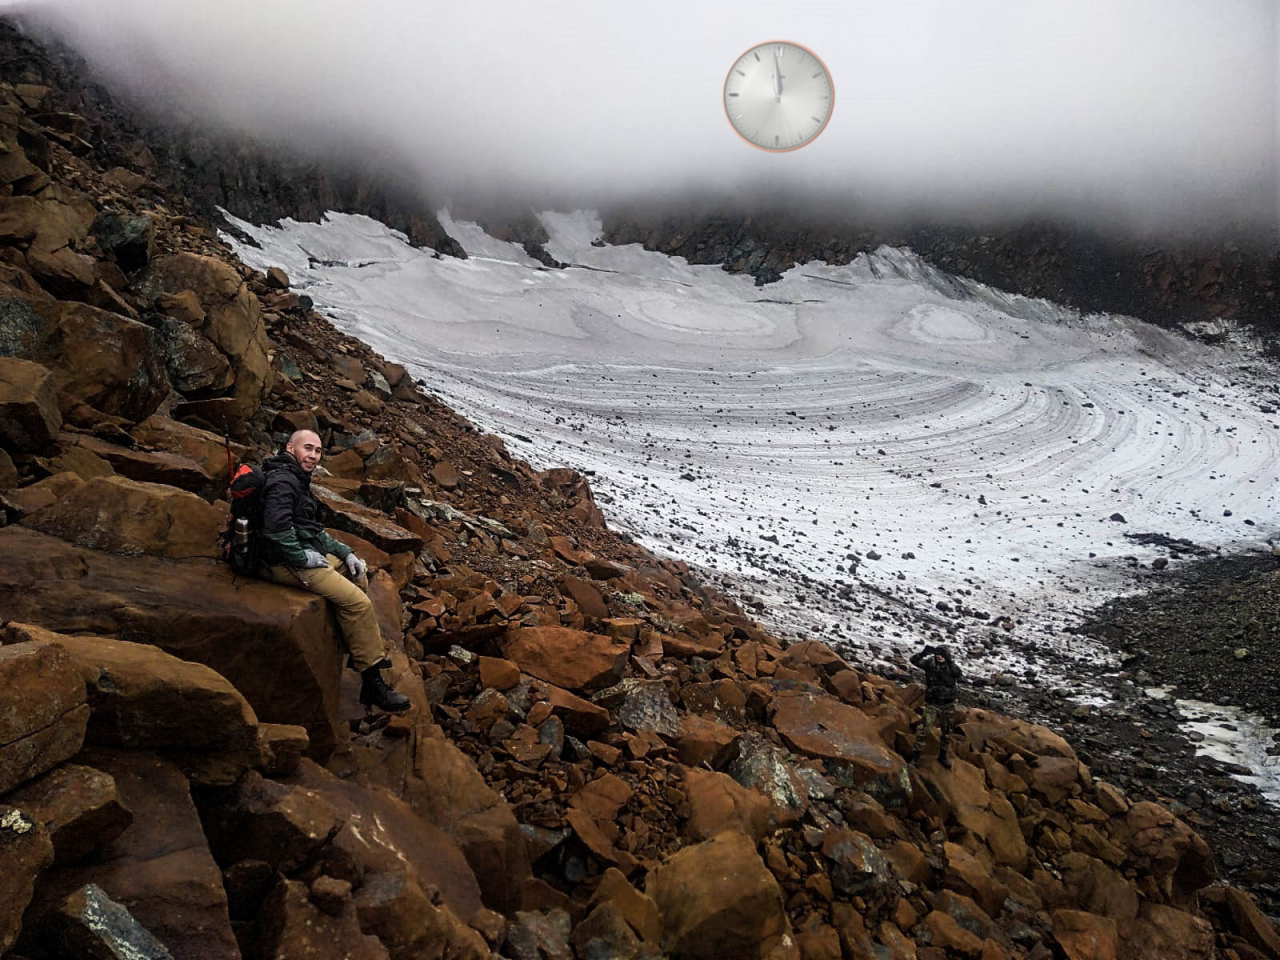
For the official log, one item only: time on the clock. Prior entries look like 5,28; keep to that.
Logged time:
11,59
